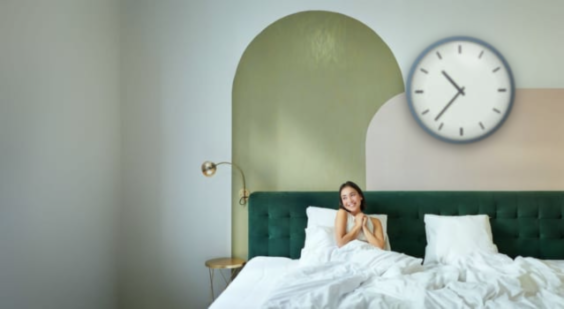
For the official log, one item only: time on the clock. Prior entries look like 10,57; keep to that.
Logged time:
10,37
